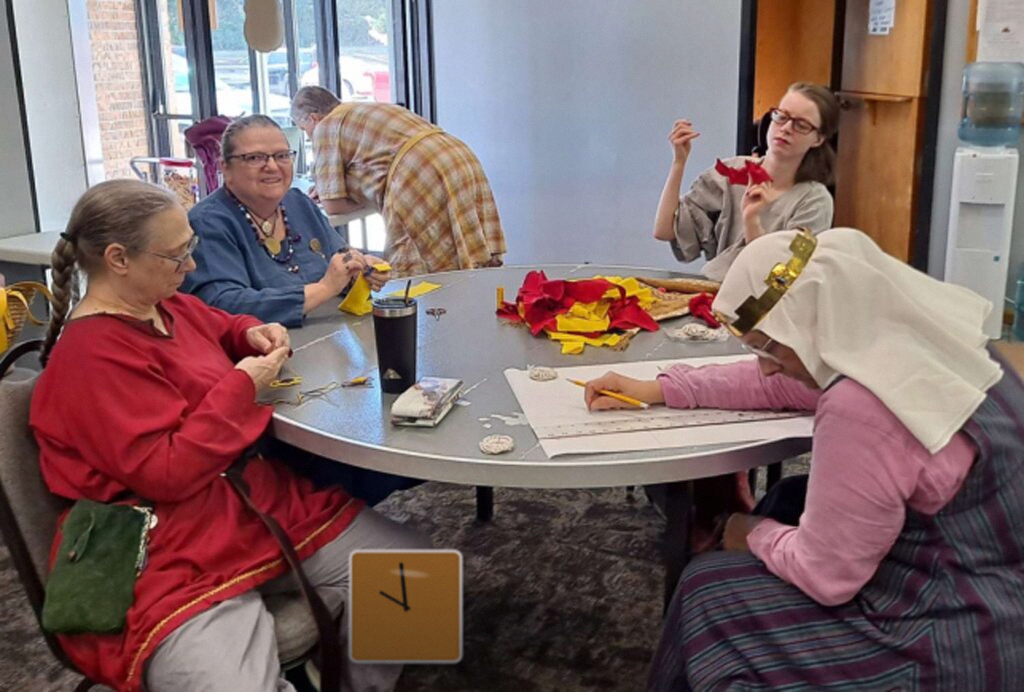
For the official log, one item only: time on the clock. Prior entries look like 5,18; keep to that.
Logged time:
9,59
